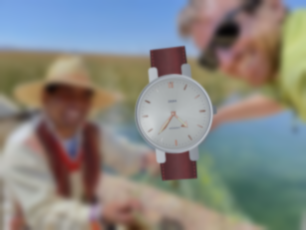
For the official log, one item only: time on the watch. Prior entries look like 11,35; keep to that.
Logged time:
4,37
